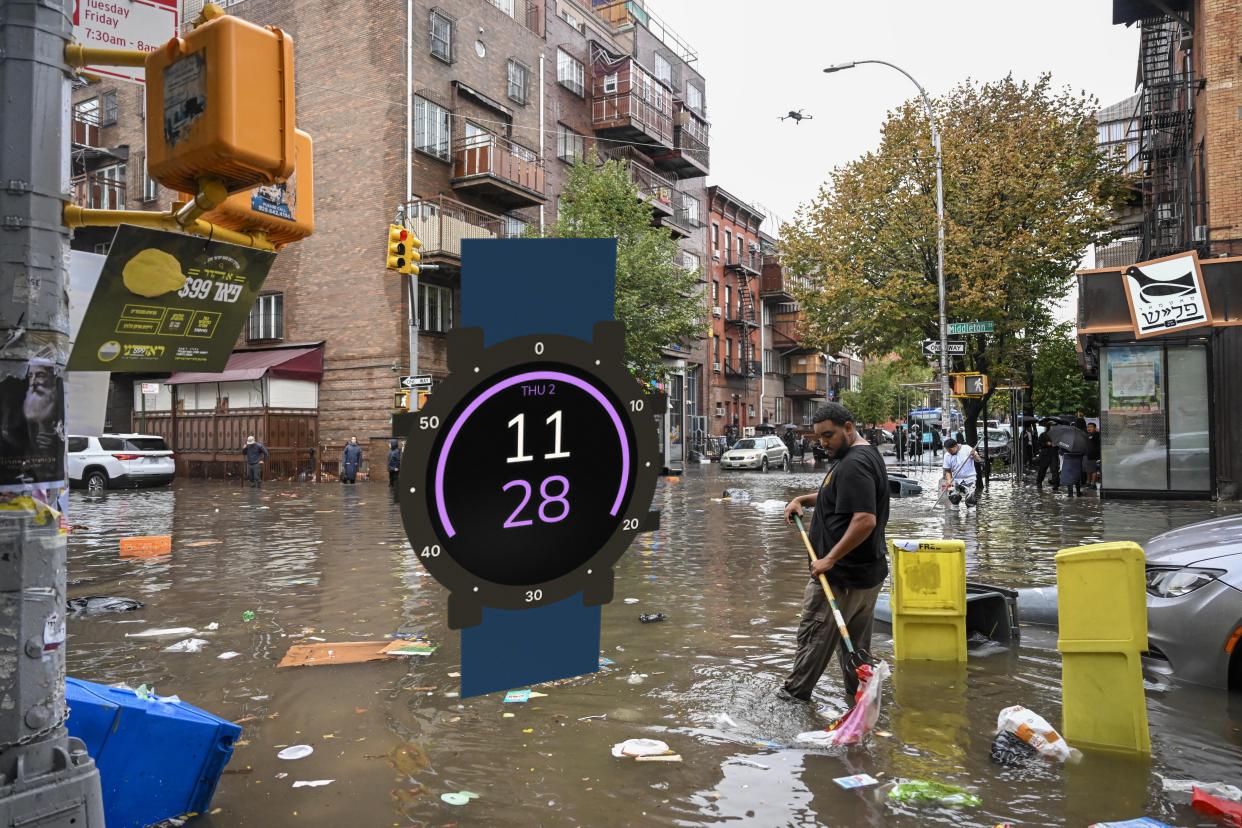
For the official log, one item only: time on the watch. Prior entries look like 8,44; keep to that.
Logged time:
11,28
